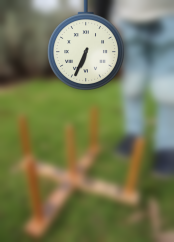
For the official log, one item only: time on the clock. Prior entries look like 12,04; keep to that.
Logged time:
6,34
